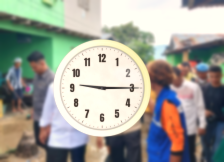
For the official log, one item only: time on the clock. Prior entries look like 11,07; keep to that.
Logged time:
9,15
